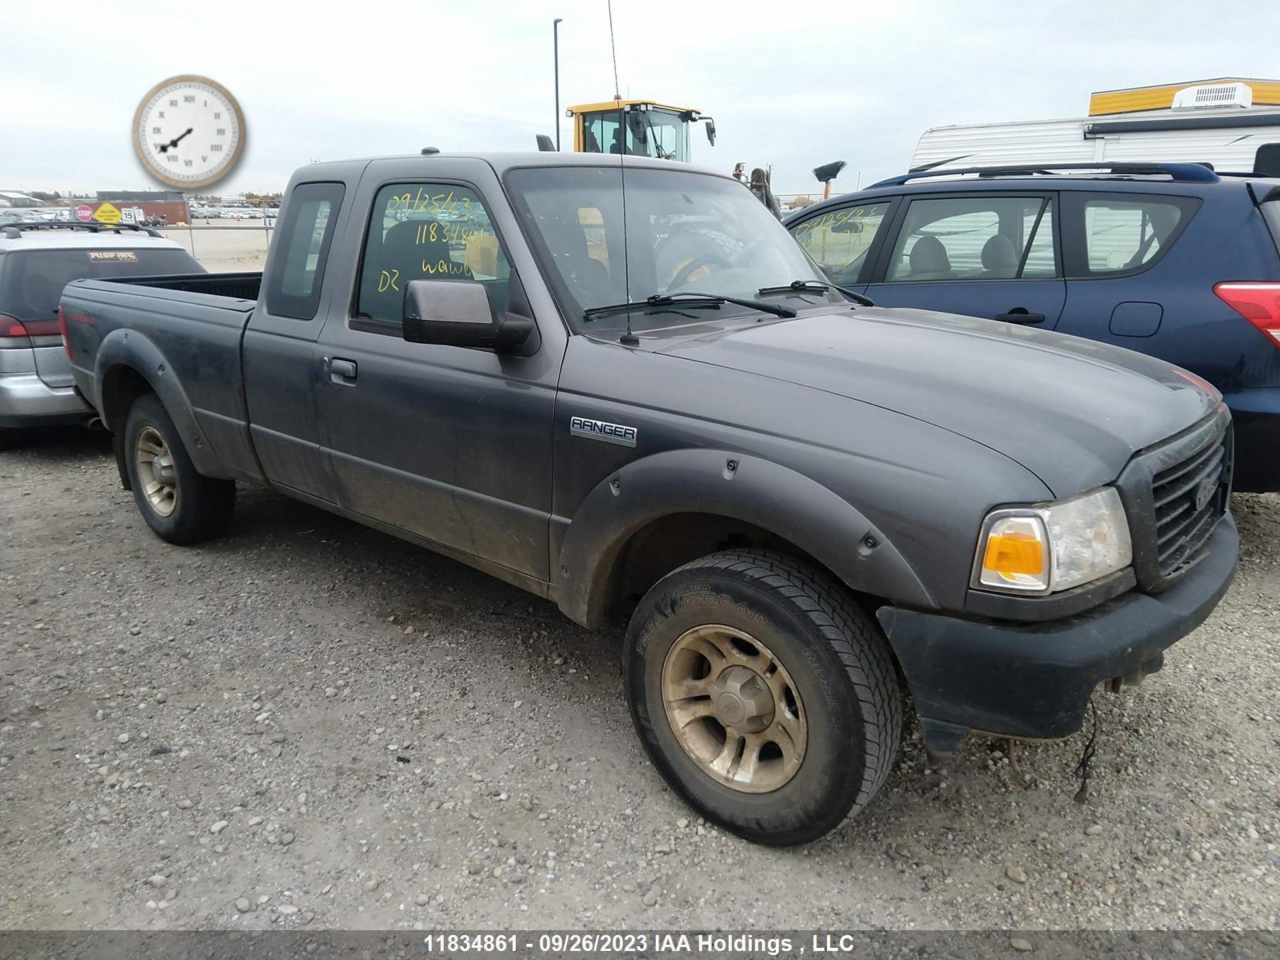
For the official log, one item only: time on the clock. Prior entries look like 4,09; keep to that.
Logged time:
7,39
